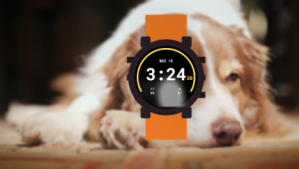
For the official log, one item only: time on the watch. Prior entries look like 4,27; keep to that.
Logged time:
3,24
